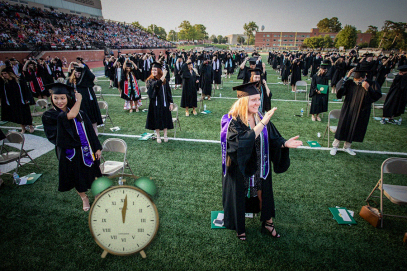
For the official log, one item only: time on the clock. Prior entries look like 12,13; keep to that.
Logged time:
12,01
